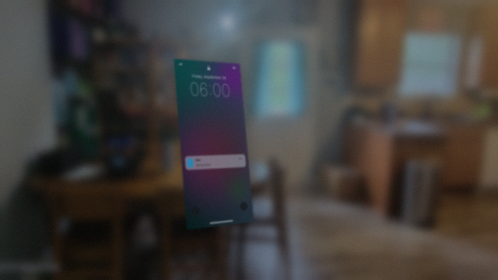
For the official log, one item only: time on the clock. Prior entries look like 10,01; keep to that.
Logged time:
6,00
